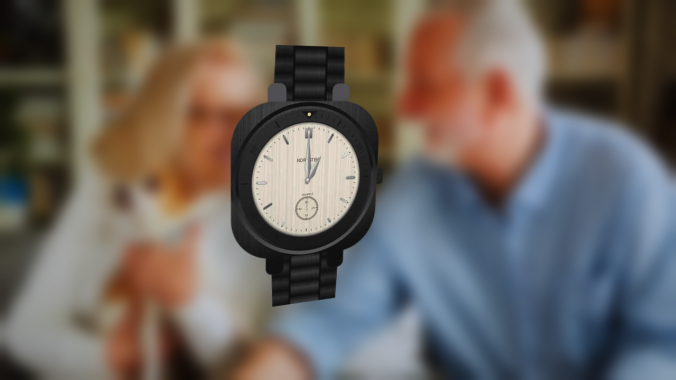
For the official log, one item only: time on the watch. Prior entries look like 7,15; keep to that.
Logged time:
1,00
